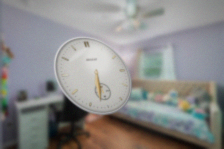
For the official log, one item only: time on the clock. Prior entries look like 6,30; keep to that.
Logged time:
6,32
